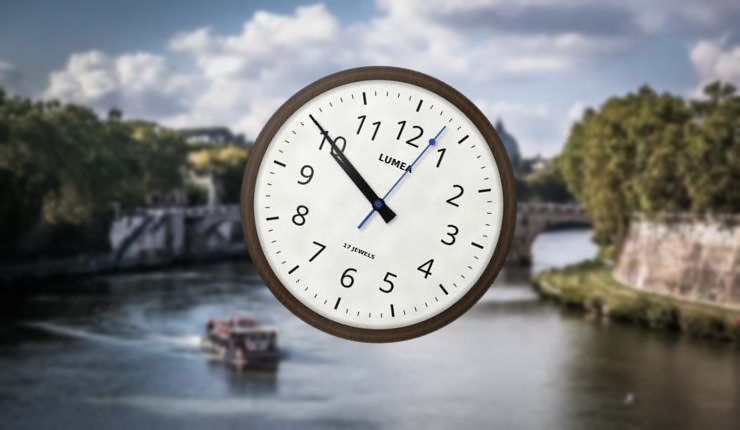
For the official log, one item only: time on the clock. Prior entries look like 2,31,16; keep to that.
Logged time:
9,50,03
